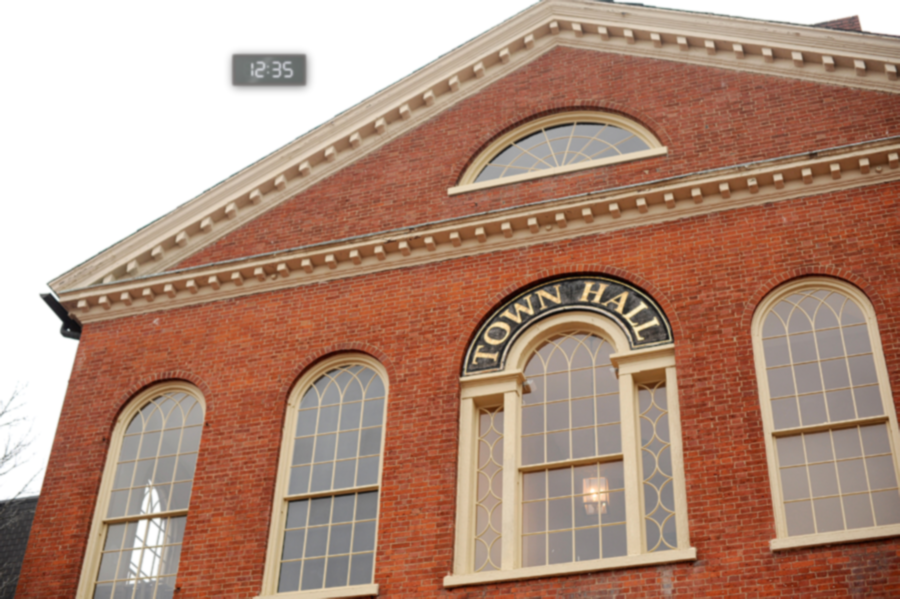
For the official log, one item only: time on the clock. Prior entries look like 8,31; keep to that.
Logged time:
12,35
